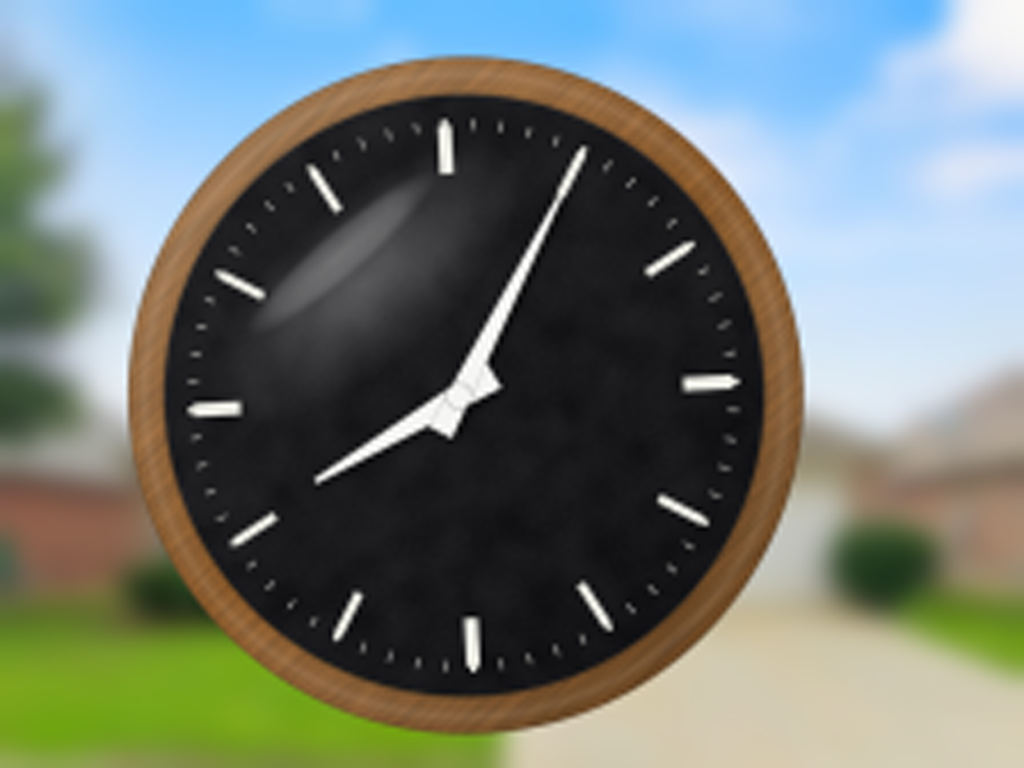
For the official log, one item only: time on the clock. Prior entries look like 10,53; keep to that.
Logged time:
8,05
